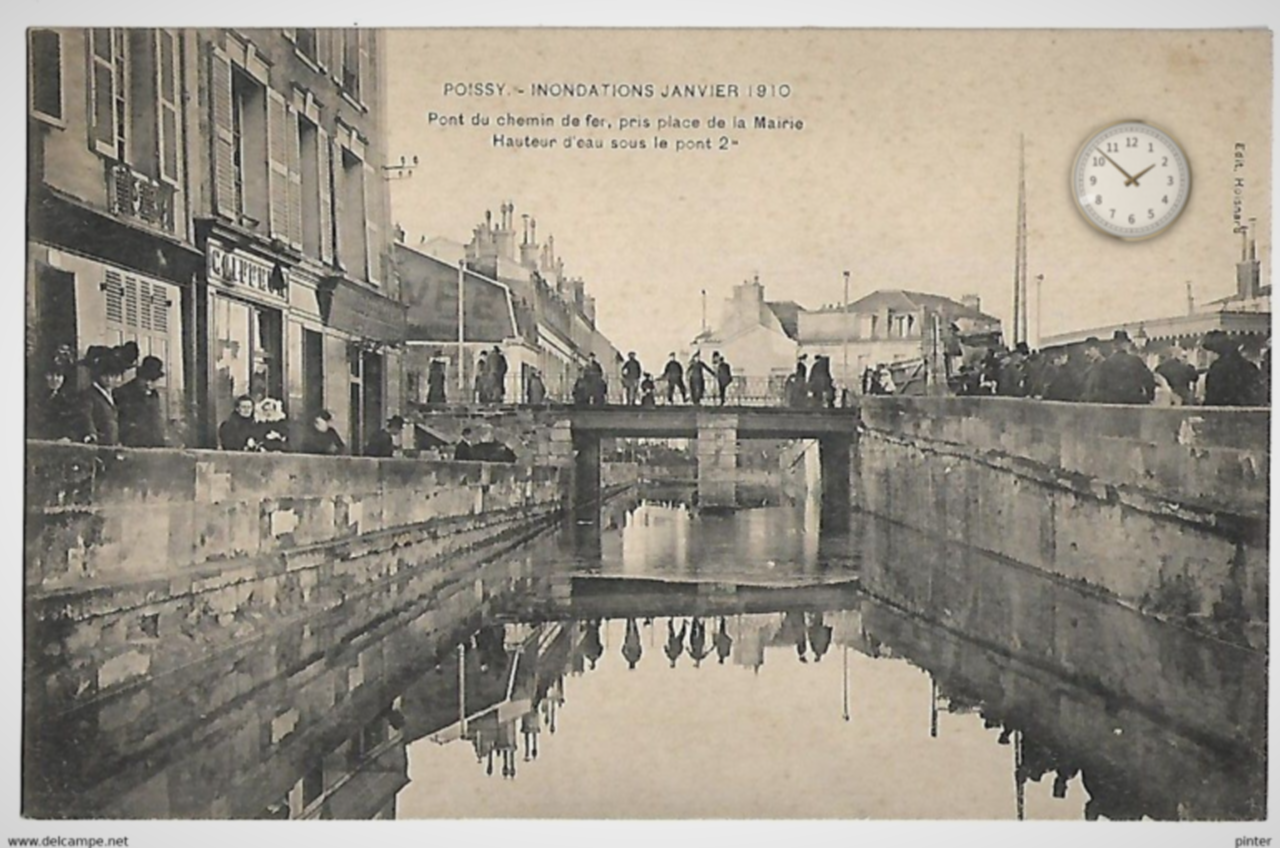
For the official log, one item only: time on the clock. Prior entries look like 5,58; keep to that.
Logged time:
1,52
